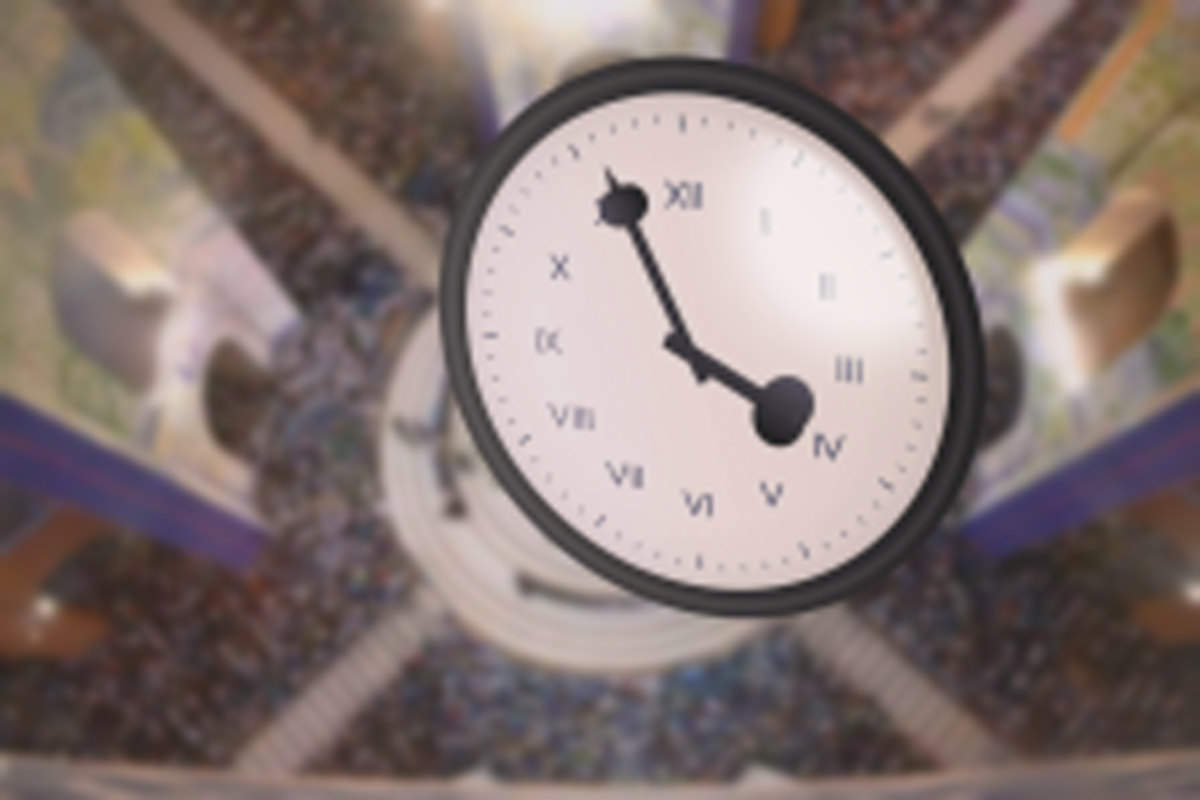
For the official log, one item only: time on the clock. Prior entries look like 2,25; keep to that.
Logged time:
3,56
